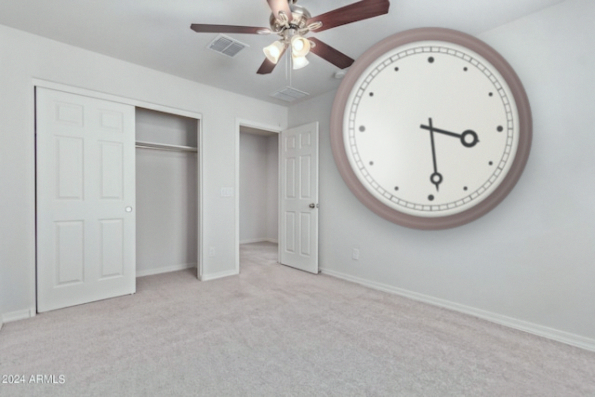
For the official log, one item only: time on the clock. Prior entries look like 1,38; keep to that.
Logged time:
3,29
